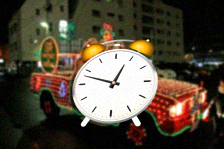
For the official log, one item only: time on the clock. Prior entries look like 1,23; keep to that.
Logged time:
12,48
